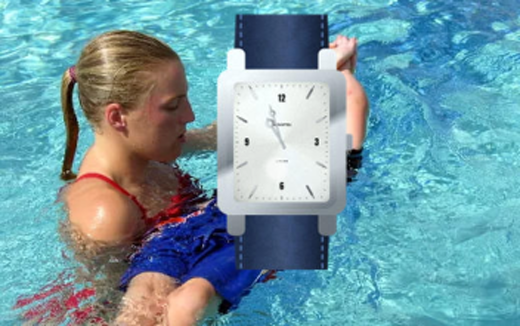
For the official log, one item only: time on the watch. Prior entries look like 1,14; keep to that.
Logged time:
10,57
